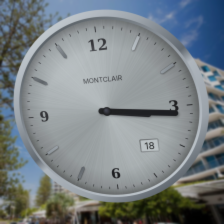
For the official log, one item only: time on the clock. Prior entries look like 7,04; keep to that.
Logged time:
3,16
